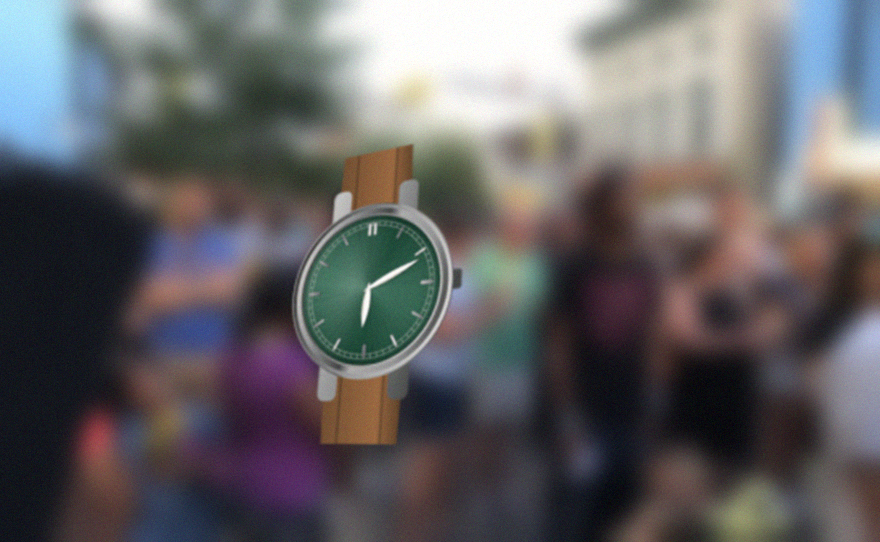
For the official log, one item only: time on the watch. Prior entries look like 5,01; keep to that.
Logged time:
6,11
